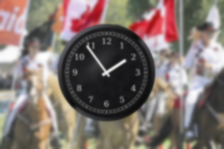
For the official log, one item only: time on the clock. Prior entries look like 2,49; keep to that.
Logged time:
1,54
